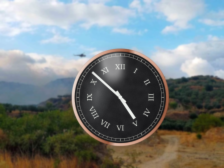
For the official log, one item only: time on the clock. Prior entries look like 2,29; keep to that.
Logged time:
4,52
